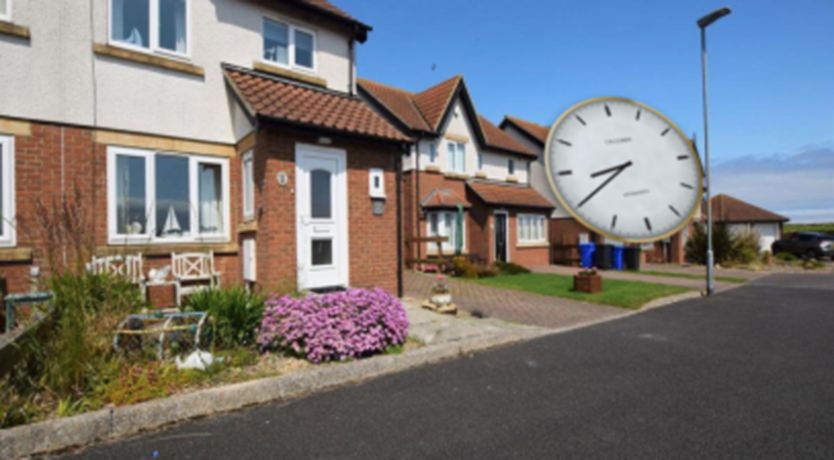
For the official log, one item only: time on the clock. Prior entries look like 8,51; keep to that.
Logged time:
8,40
